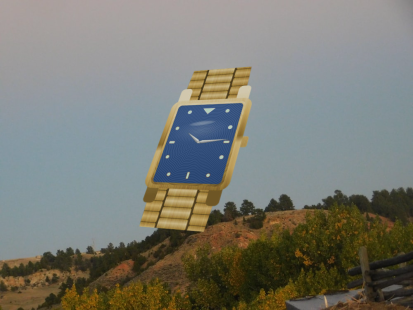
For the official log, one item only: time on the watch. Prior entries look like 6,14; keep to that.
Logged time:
10,14
